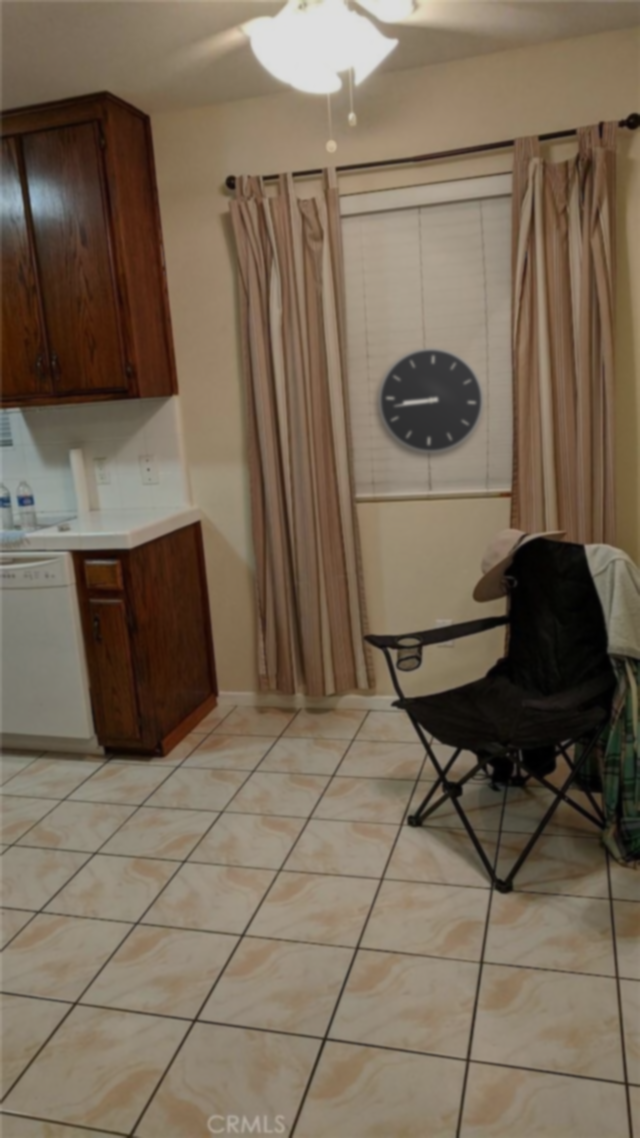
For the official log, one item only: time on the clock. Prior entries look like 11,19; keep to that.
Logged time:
8,43
